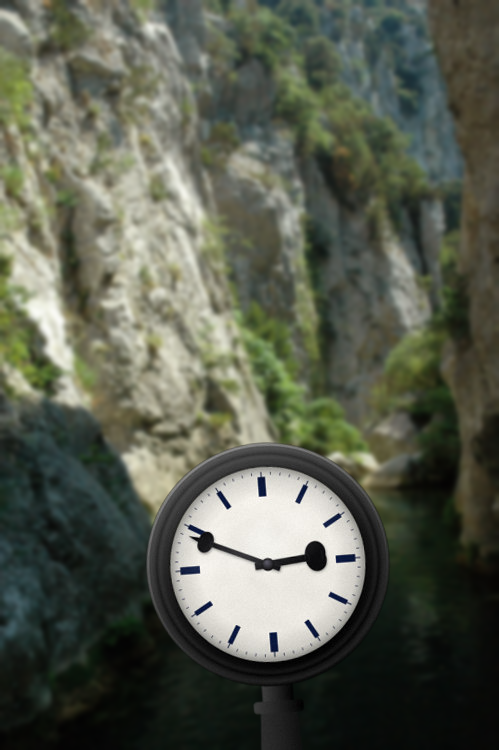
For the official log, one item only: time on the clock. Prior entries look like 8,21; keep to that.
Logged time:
2,49
